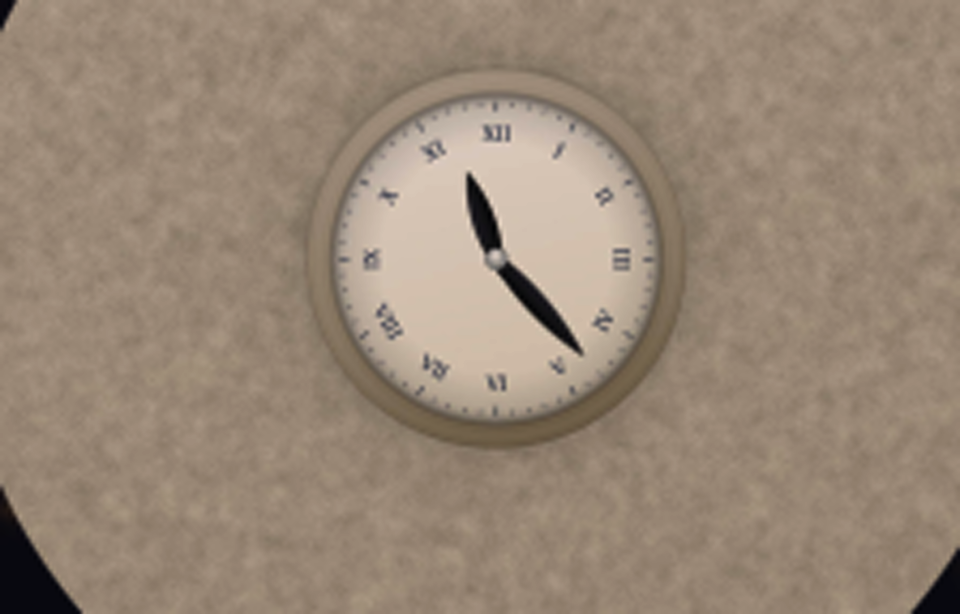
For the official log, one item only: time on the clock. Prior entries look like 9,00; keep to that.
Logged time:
11,23
